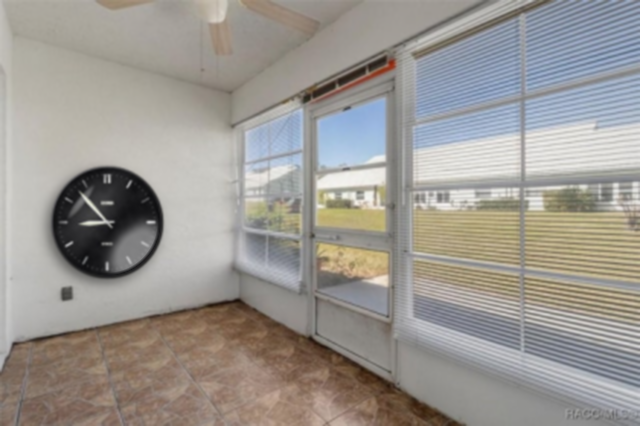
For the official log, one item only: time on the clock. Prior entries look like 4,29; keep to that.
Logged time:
8,53
